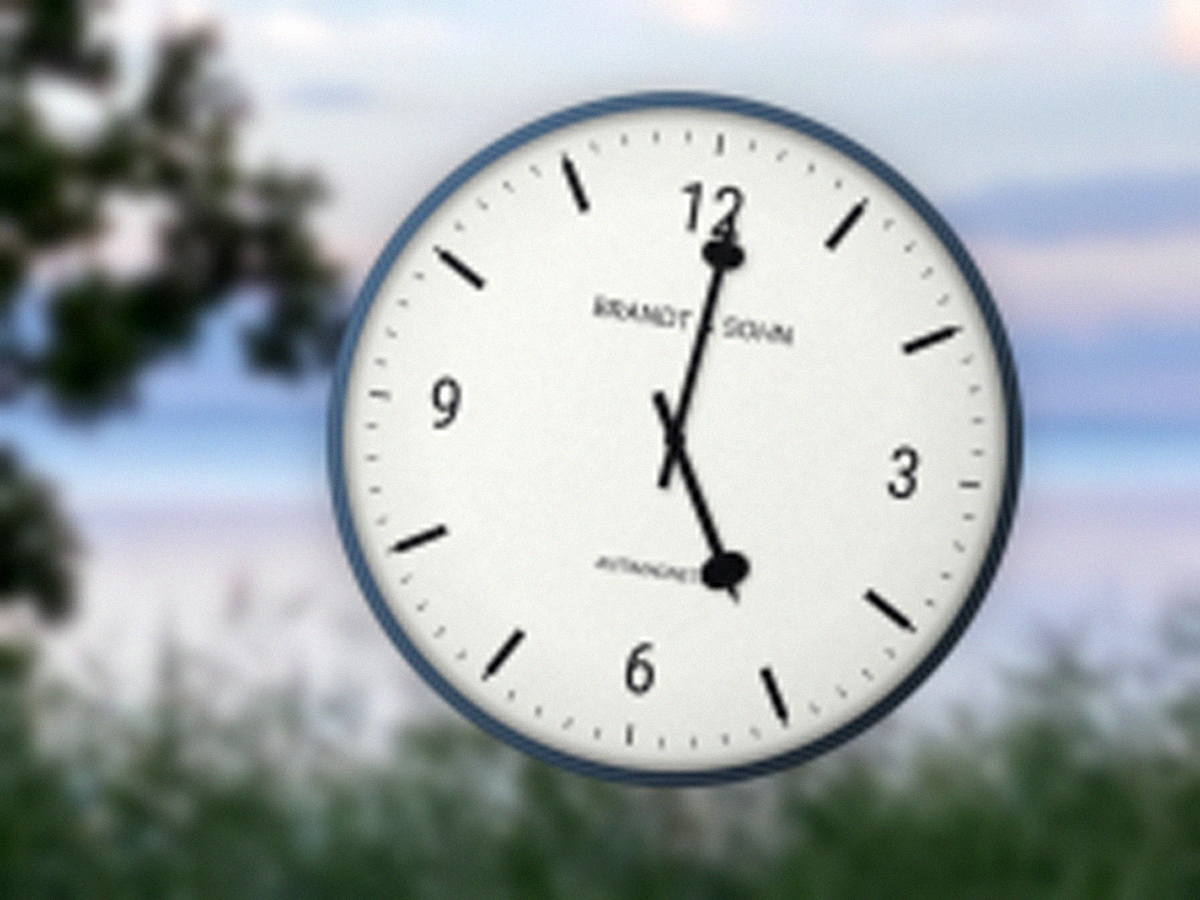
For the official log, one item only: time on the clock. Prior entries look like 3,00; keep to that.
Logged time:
5,01
